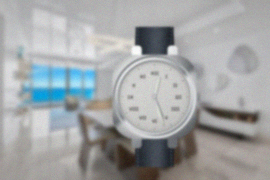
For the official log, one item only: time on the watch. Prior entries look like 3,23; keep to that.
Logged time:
12,27
